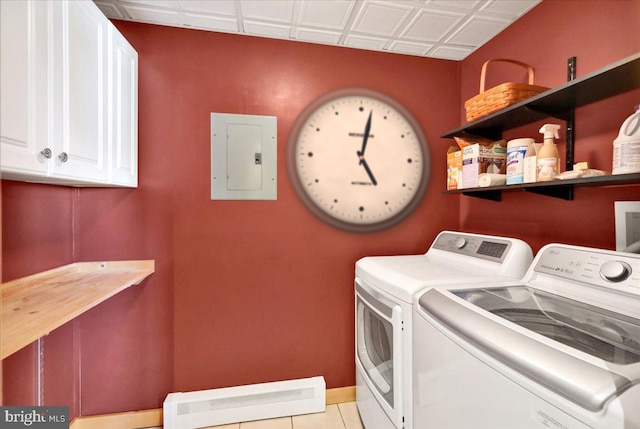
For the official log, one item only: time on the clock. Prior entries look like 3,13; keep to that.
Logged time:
5,02
